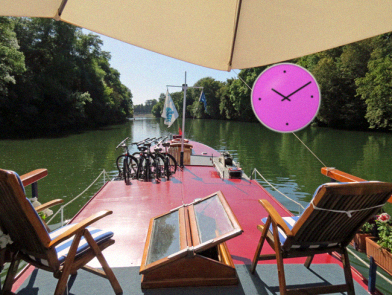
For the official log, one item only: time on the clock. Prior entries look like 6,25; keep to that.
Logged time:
10,10
